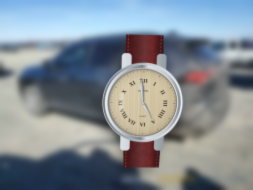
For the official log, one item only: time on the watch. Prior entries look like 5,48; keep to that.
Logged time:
4,59
